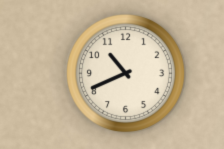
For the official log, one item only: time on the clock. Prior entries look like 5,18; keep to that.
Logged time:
10,41
